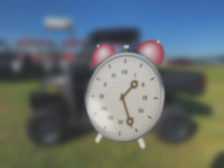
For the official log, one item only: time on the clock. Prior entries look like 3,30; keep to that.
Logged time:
1,26
